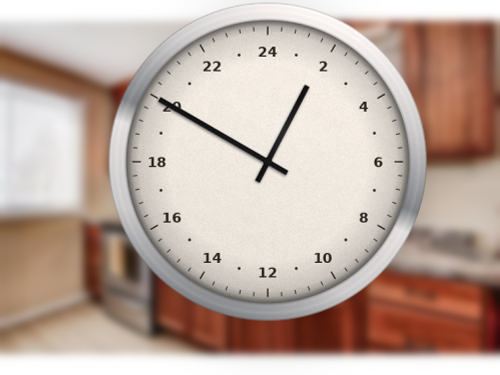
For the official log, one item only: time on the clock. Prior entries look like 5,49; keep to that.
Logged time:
1,50
